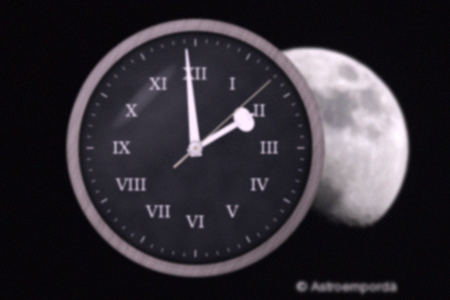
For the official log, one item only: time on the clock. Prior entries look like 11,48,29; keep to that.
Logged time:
1,59,08
